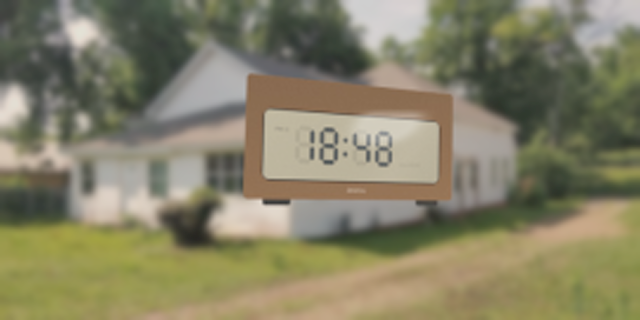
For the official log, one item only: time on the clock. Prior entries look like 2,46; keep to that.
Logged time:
18,48
